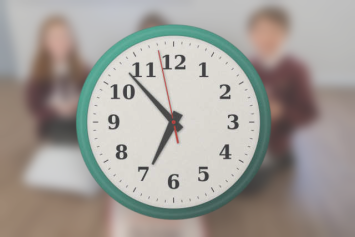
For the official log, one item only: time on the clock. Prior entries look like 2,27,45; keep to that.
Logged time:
6,52,58
